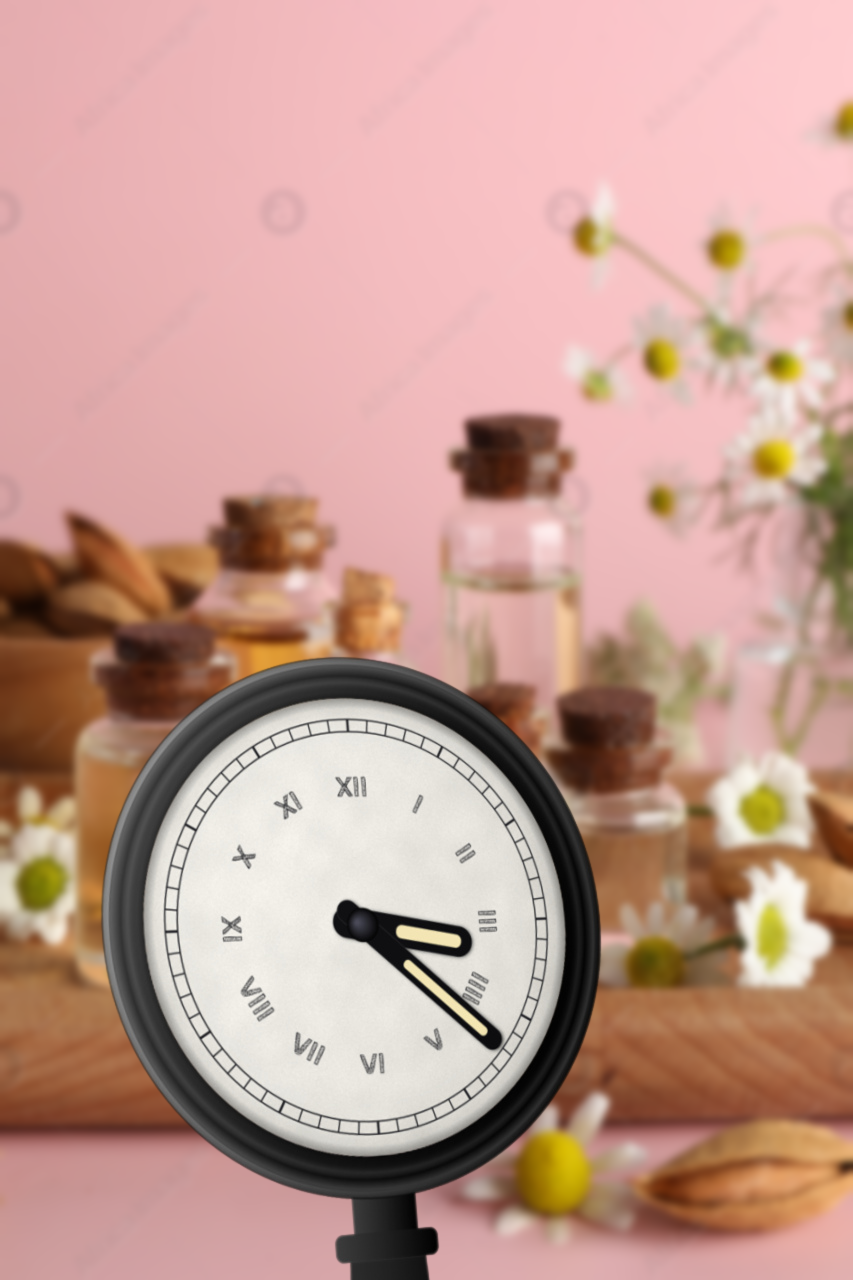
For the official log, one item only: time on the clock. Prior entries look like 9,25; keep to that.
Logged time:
3,22
